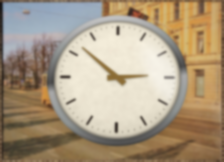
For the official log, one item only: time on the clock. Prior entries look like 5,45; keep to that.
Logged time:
2,52
